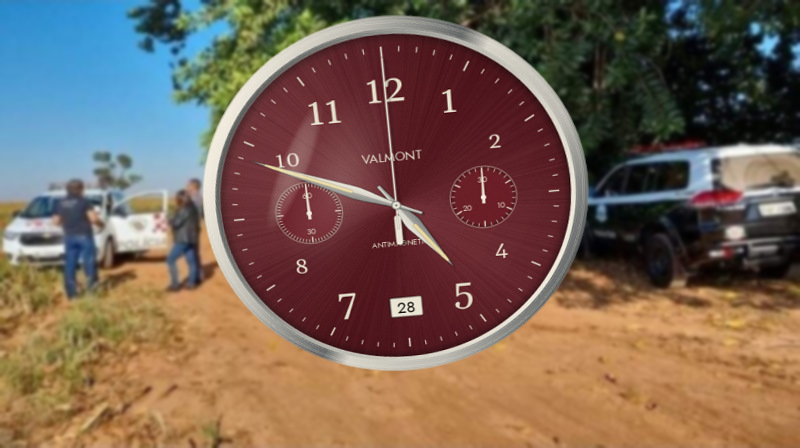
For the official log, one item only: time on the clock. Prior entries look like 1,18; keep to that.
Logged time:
4,49
